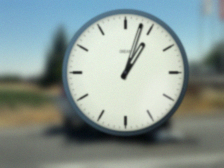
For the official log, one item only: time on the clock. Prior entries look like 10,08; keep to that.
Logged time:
1,03
